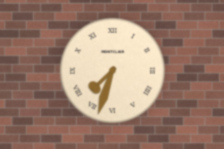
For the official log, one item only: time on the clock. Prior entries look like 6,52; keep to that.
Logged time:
7,33
